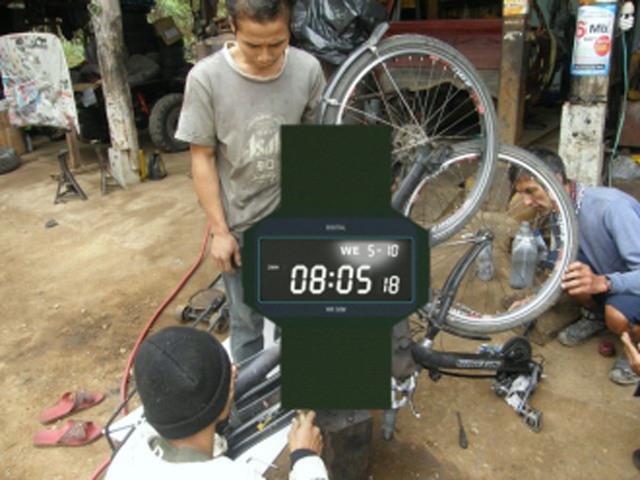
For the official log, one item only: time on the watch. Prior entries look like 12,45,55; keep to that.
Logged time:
8,05,18
